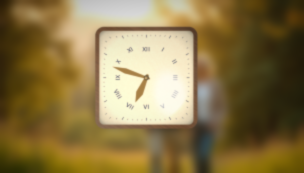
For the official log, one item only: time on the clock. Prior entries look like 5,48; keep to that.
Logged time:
6,48
